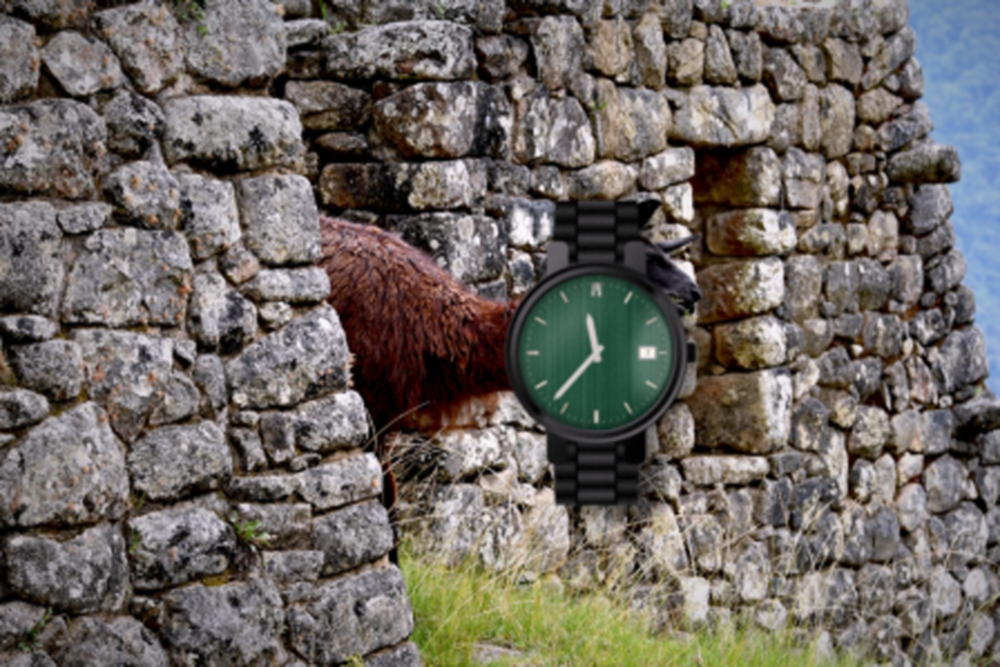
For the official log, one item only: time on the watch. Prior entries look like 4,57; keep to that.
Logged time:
11,37
